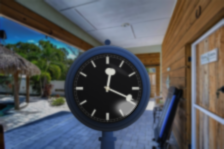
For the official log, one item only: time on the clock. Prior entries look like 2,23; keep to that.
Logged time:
12,19
